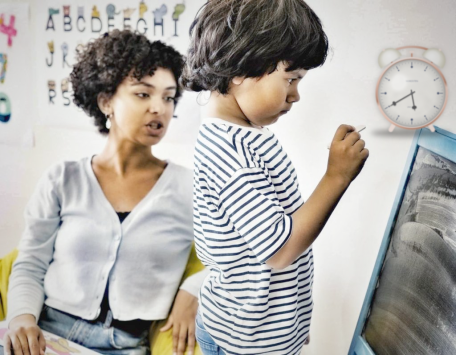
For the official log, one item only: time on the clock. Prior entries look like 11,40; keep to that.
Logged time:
5,40
